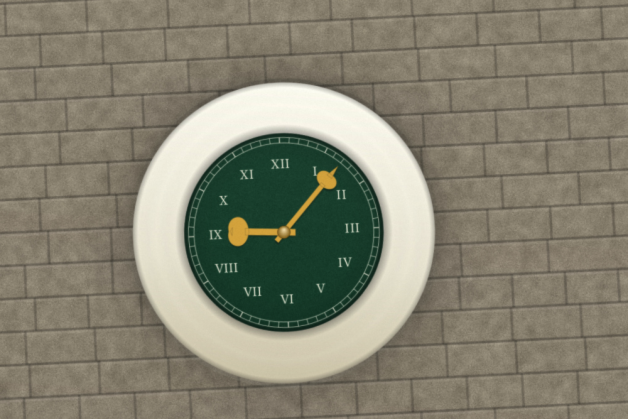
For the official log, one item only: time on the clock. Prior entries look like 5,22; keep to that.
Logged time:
9,07
